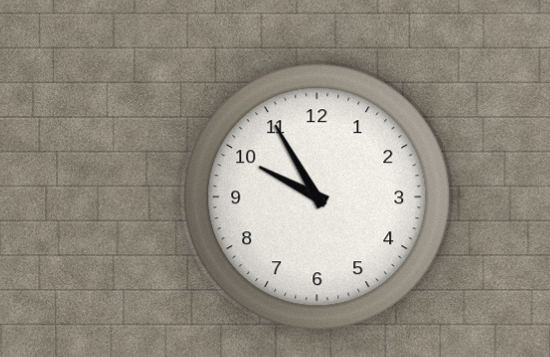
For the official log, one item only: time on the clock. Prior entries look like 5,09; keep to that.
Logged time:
9,55
